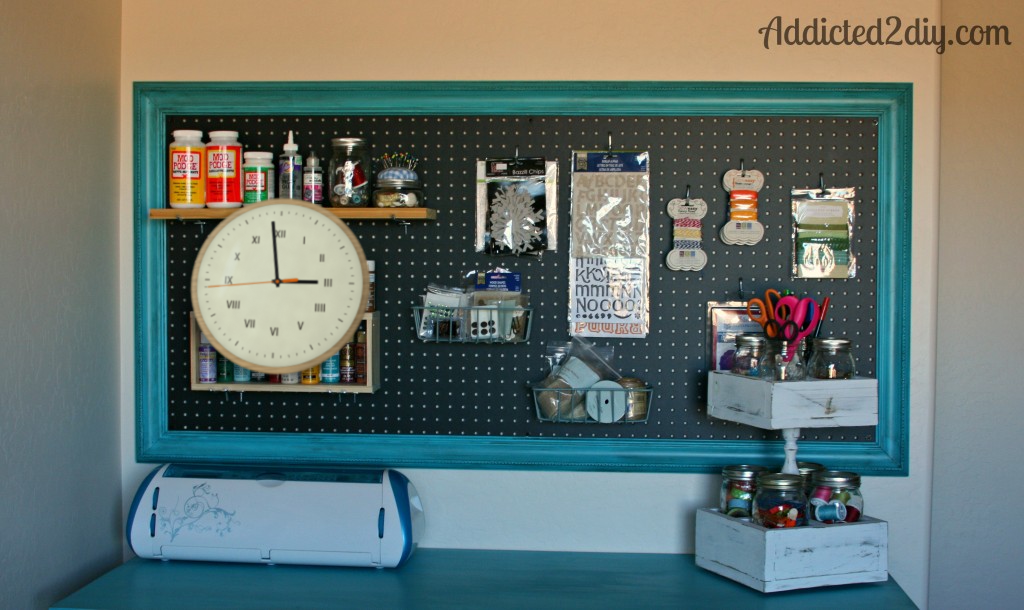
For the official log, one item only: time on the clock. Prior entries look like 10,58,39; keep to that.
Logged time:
2,58,44
